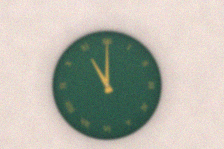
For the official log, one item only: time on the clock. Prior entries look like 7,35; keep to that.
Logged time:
11,00
